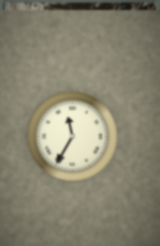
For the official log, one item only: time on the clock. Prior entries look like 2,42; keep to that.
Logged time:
11,35
